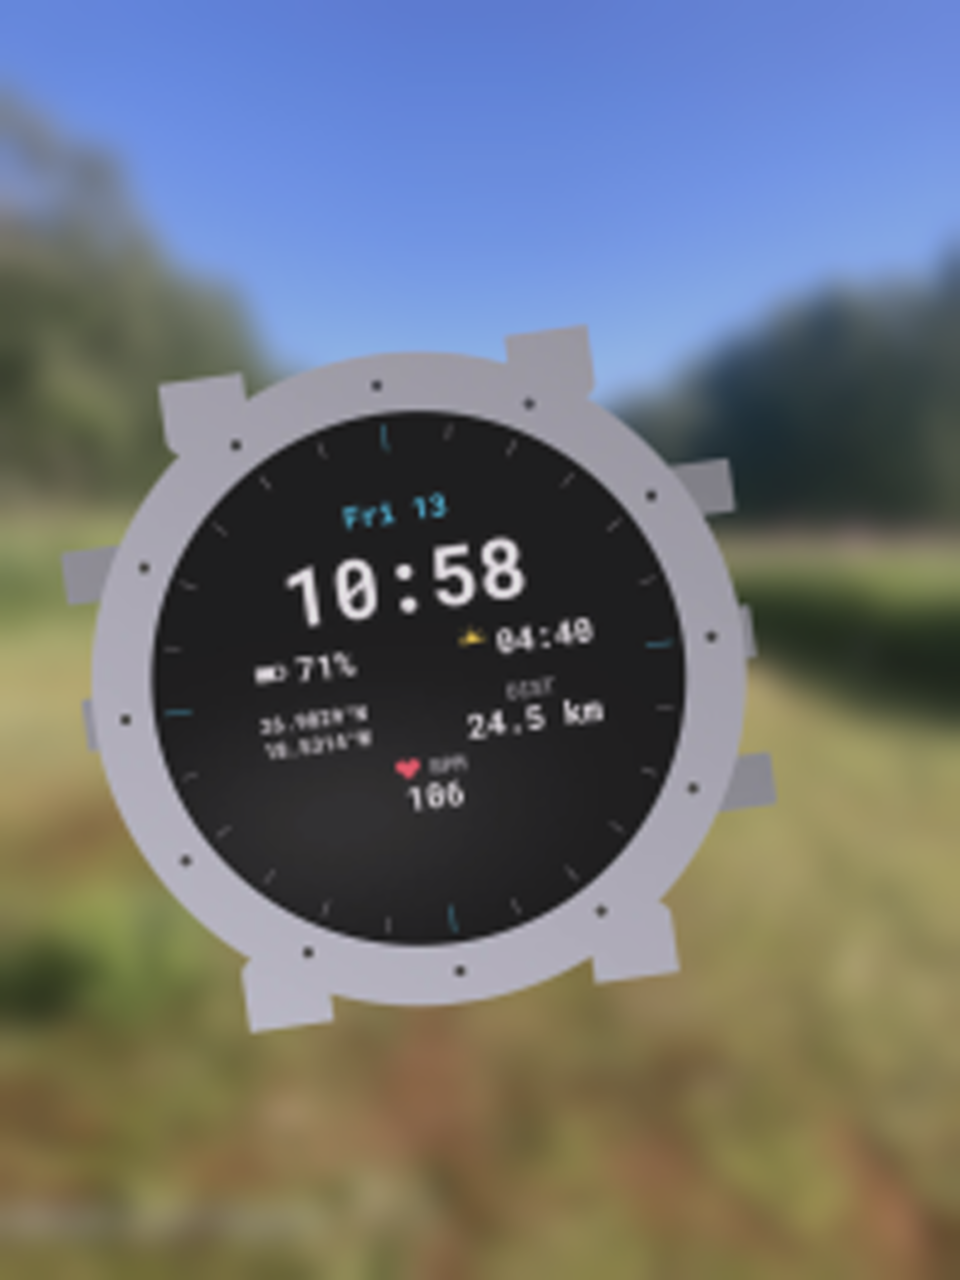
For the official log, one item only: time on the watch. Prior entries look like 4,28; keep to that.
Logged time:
10,58
